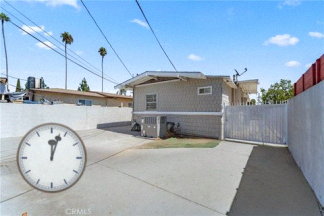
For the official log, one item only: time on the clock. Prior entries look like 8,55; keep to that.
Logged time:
12,03
